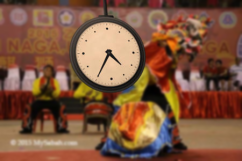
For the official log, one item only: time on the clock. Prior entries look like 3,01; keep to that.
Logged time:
4,35
